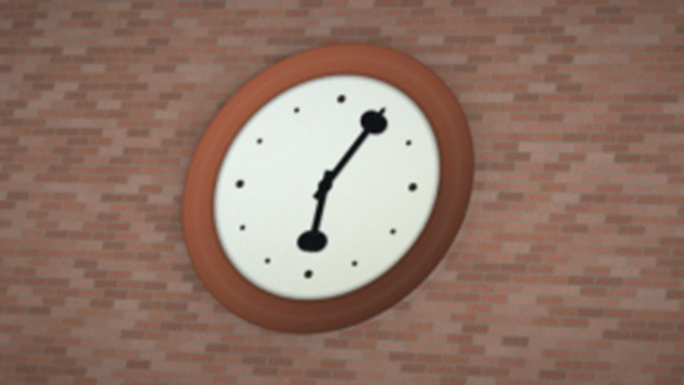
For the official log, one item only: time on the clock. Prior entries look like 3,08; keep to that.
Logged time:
6,05
